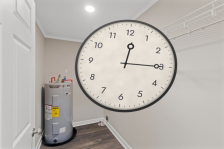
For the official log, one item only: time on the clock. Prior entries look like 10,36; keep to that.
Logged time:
12,15
